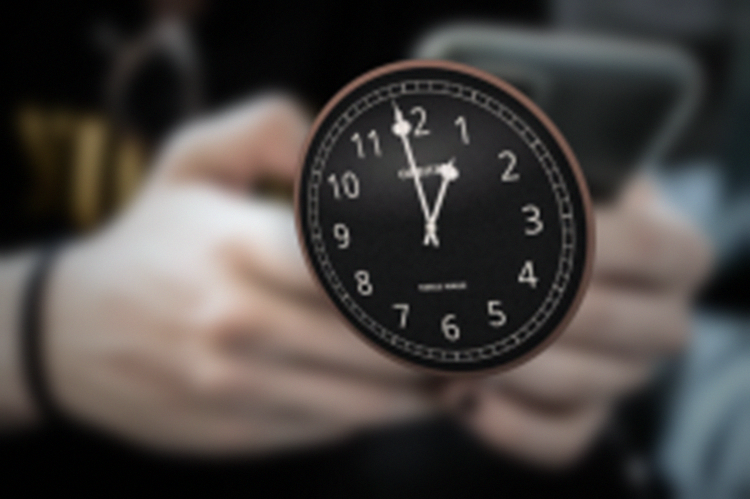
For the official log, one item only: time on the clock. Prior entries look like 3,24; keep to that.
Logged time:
12,59
